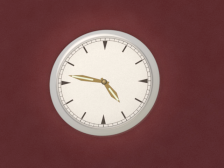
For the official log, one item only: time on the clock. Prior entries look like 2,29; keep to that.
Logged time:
4,47
